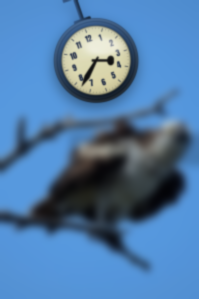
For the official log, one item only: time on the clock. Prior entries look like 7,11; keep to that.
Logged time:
3,38
